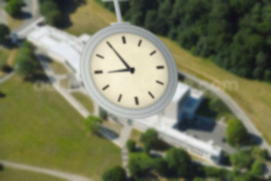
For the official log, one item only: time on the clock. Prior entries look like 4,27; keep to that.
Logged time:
8,55
